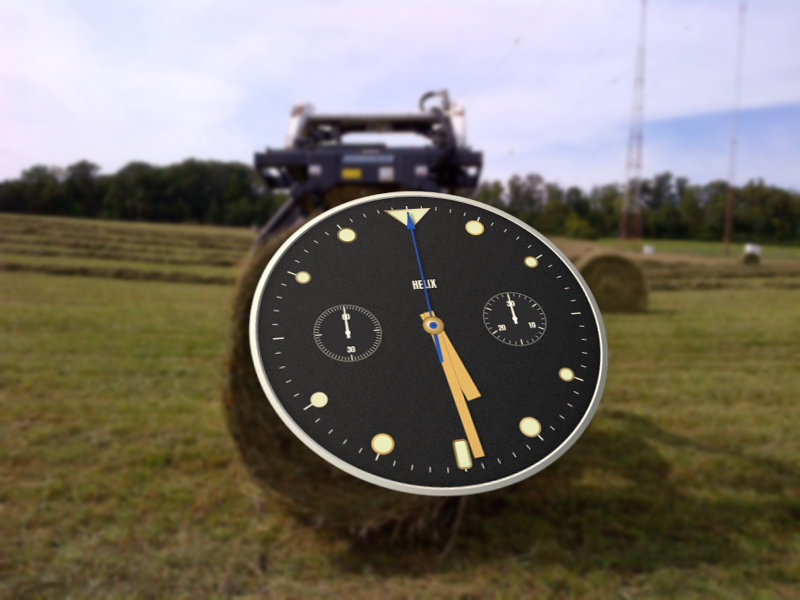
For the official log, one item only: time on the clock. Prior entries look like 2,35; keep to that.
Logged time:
5,29
